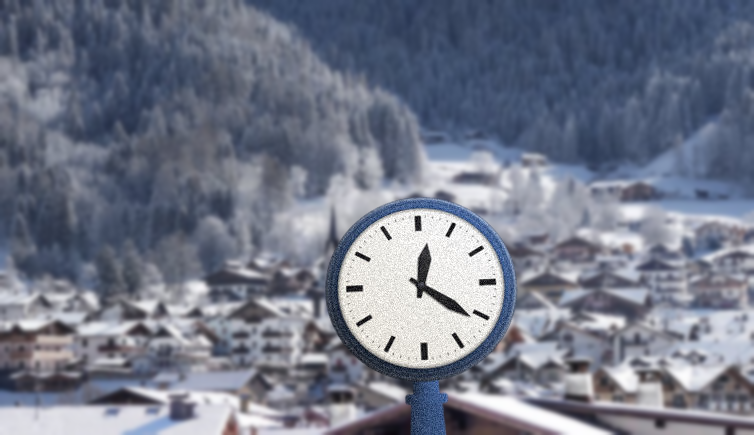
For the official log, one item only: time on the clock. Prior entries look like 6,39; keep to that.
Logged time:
12,21
